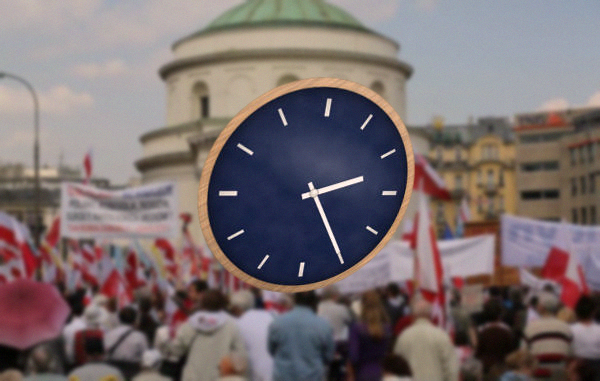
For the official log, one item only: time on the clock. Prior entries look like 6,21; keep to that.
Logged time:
2,25
